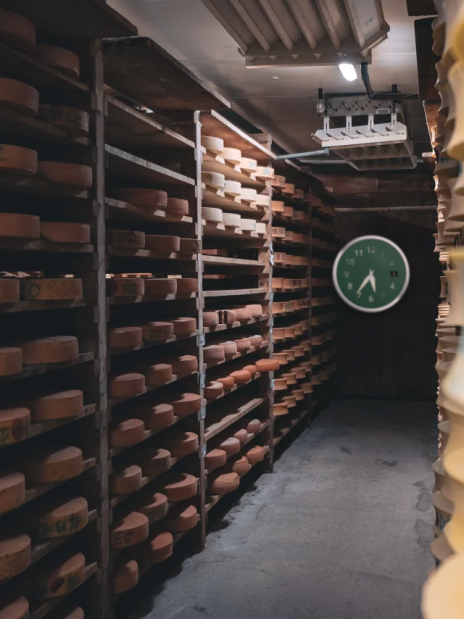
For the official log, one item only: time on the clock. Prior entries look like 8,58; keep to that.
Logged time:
5,36
